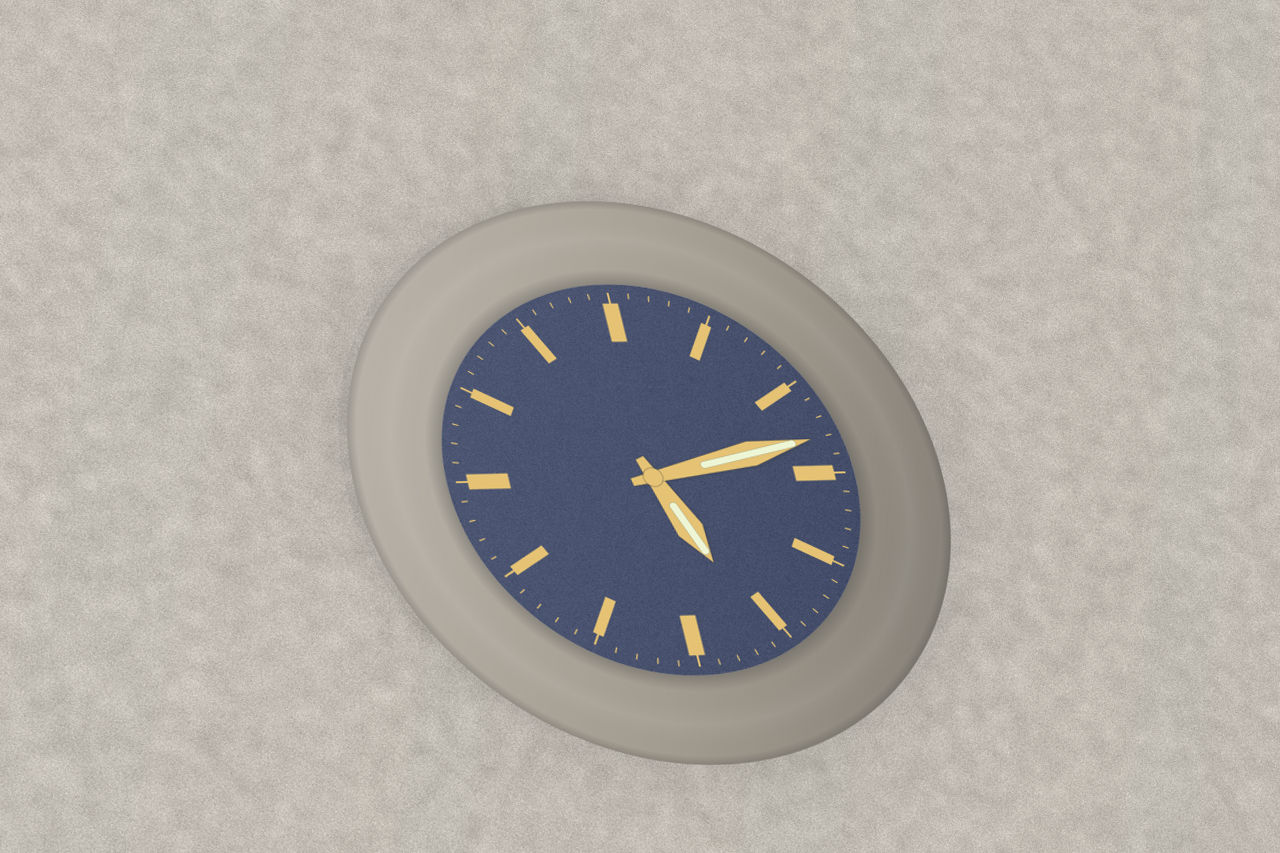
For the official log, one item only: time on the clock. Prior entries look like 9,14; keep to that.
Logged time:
5,13
